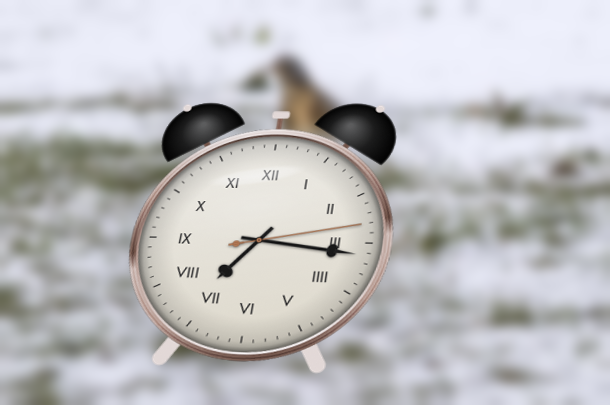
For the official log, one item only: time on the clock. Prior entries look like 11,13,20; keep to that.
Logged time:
7,16,13
